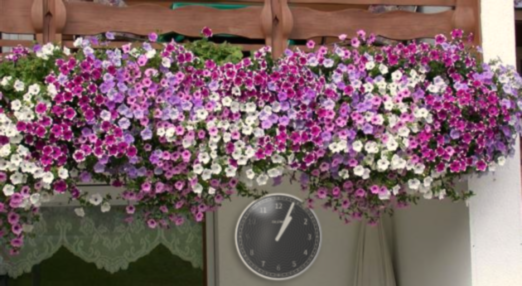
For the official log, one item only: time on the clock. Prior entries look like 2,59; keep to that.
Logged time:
1,04
